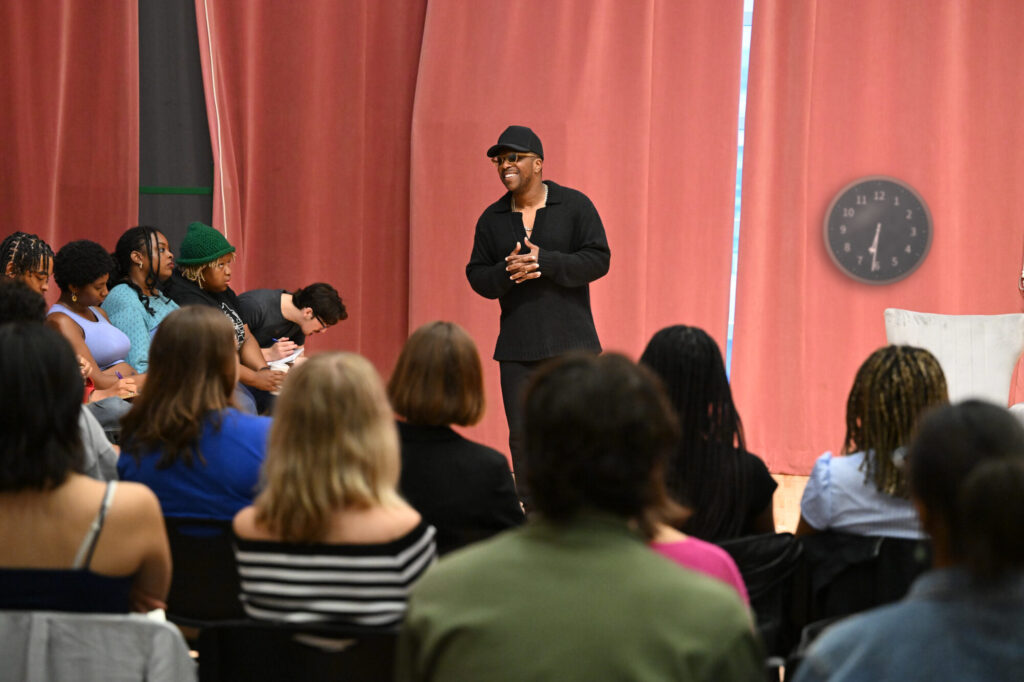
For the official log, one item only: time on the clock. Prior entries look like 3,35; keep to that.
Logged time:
6,31
